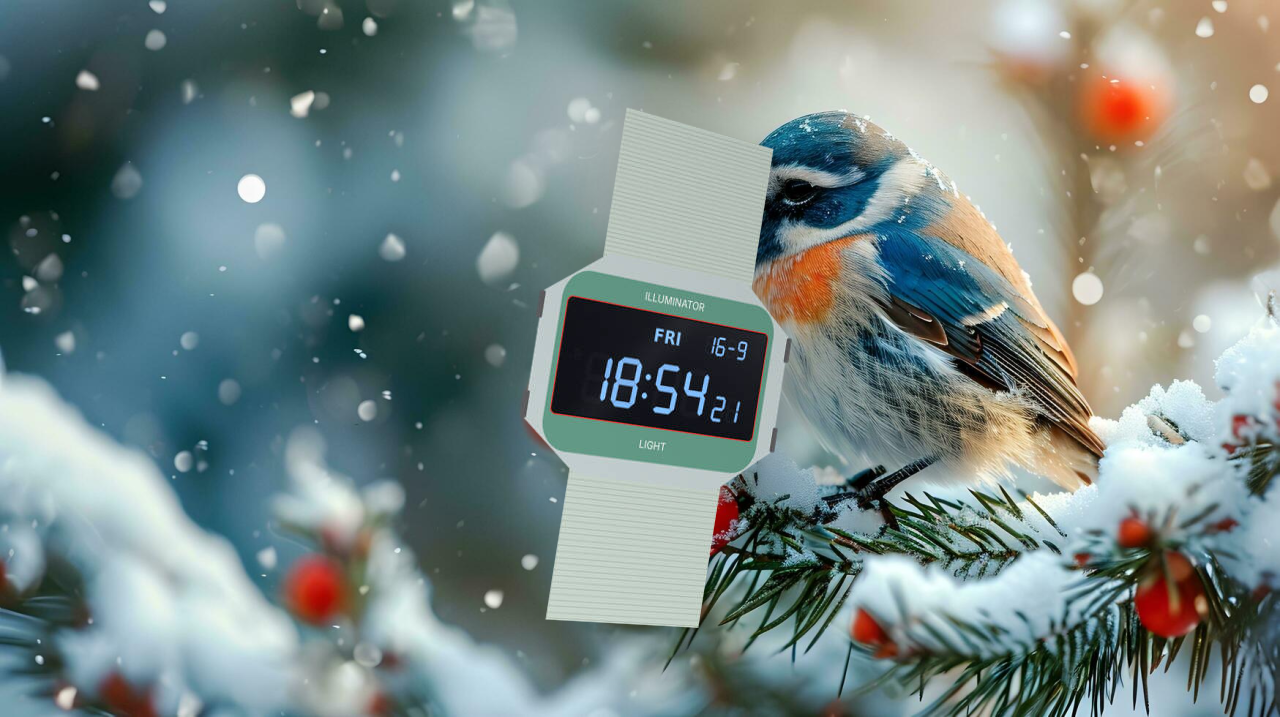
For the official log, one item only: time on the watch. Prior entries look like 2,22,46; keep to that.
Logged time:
18,54,21
